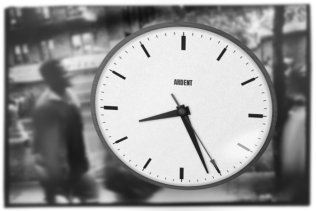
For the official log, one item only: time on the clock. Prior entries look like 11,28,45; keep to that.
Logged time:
8,26,25
